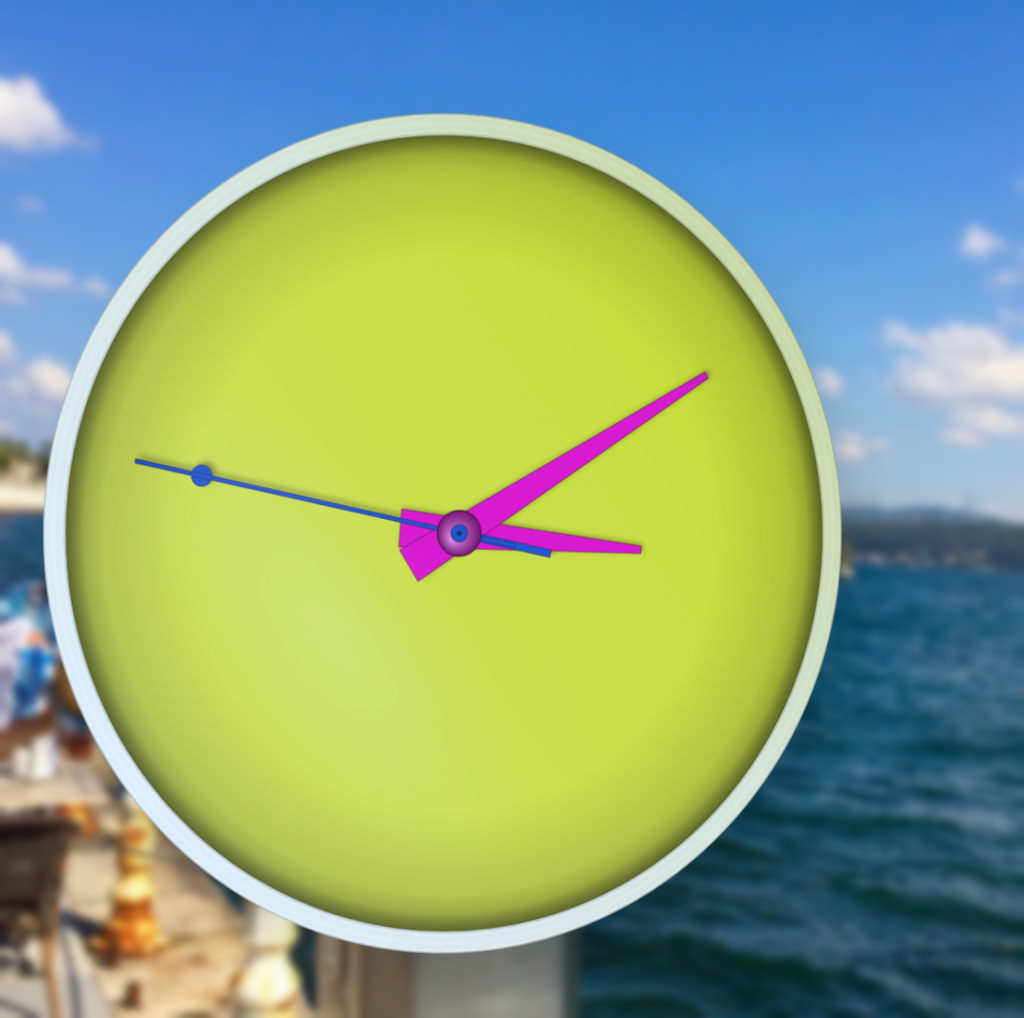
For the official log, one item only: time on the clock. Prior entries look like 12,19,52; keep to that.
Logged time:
3,09,47
